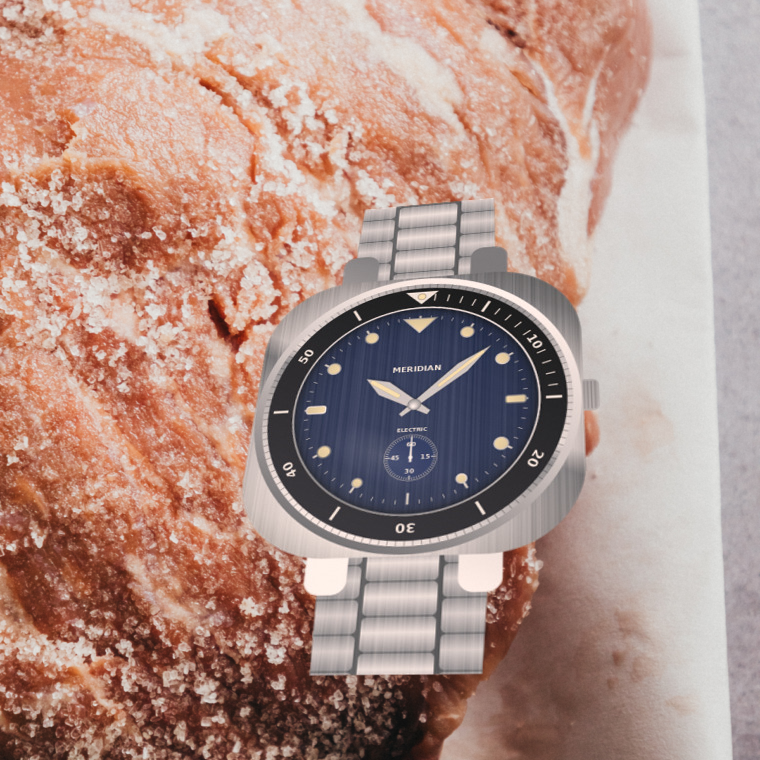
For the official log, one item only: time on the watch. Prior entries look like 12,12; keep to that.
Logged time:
10,08
